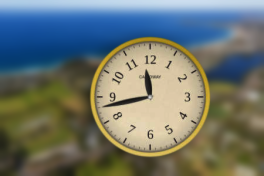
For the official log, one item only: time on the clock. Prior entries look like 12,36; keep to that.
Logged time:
11,43
